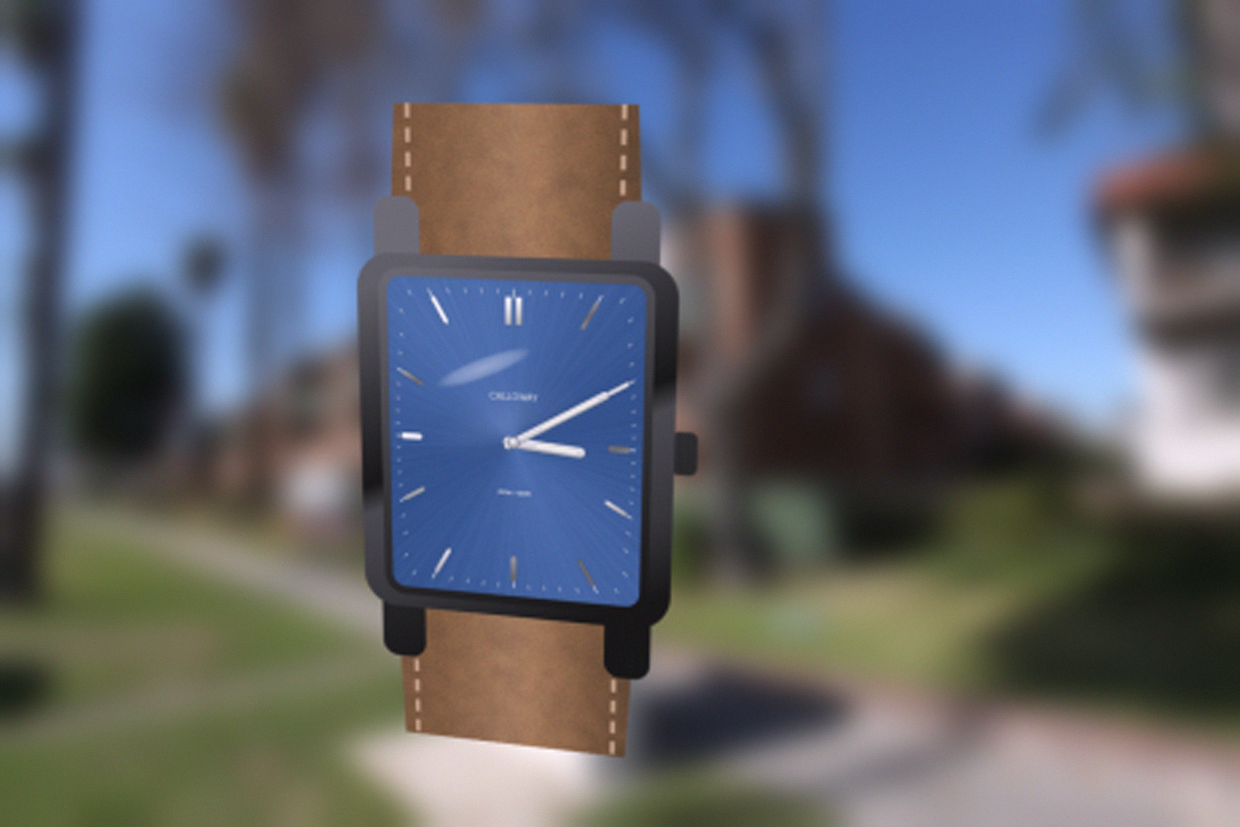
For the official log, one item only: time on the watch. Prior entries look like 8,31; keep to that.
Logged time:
3,10
